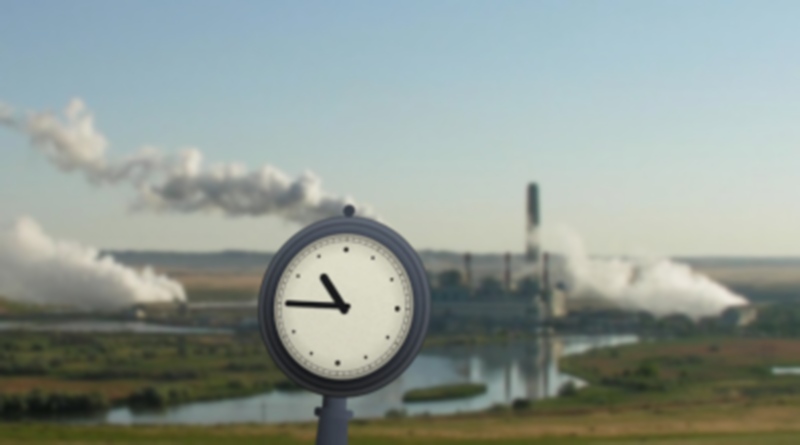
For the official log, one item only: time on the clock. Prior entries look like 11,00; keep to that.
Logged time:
10,45
